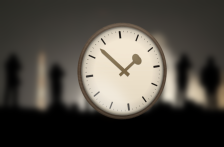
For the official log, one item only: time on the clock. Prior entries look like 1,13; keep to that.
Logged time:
1,53
